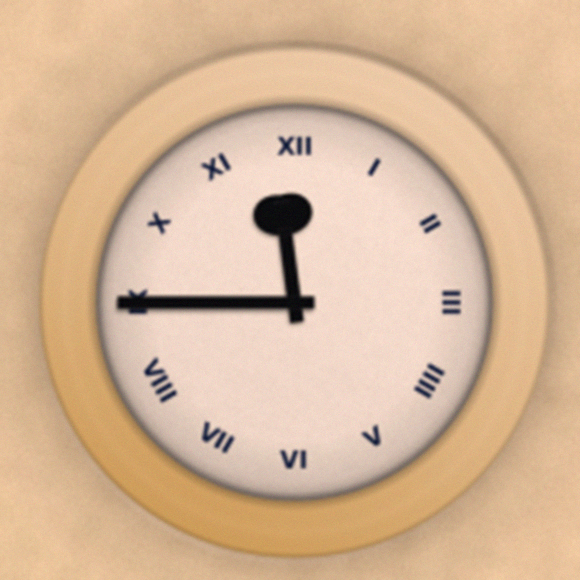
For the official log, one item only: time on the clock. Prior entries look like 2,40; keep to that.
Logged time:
11,45
